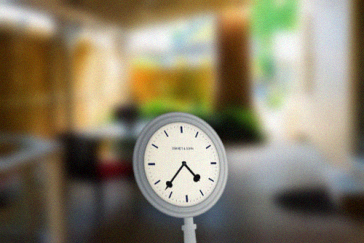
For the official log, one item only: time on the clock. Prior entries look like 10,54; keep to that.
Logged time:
4,37
